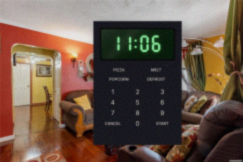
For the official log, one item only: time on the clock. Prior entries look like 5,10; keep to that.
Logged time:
11,06
